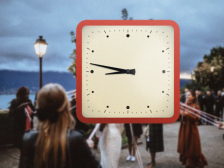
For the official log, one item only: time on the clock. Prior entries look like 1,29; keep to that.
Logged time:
8,47
